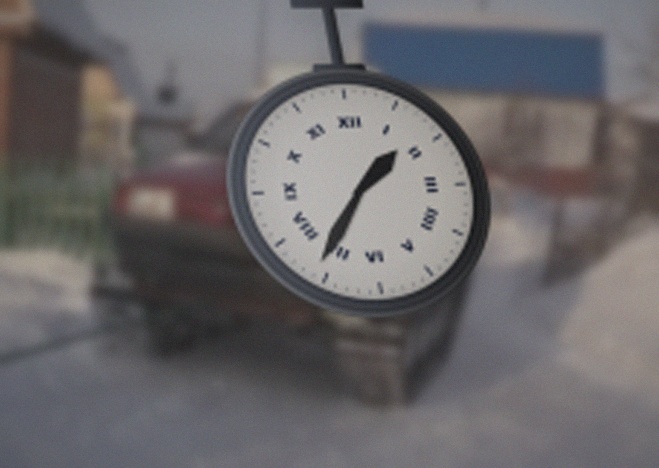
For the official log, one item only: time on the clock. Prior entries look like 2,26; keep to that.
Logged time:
1,36
